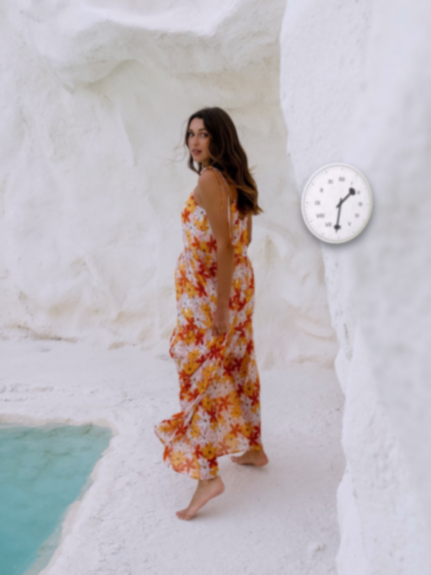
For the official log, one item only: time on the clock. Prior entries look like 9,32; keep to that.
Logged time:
1,31
